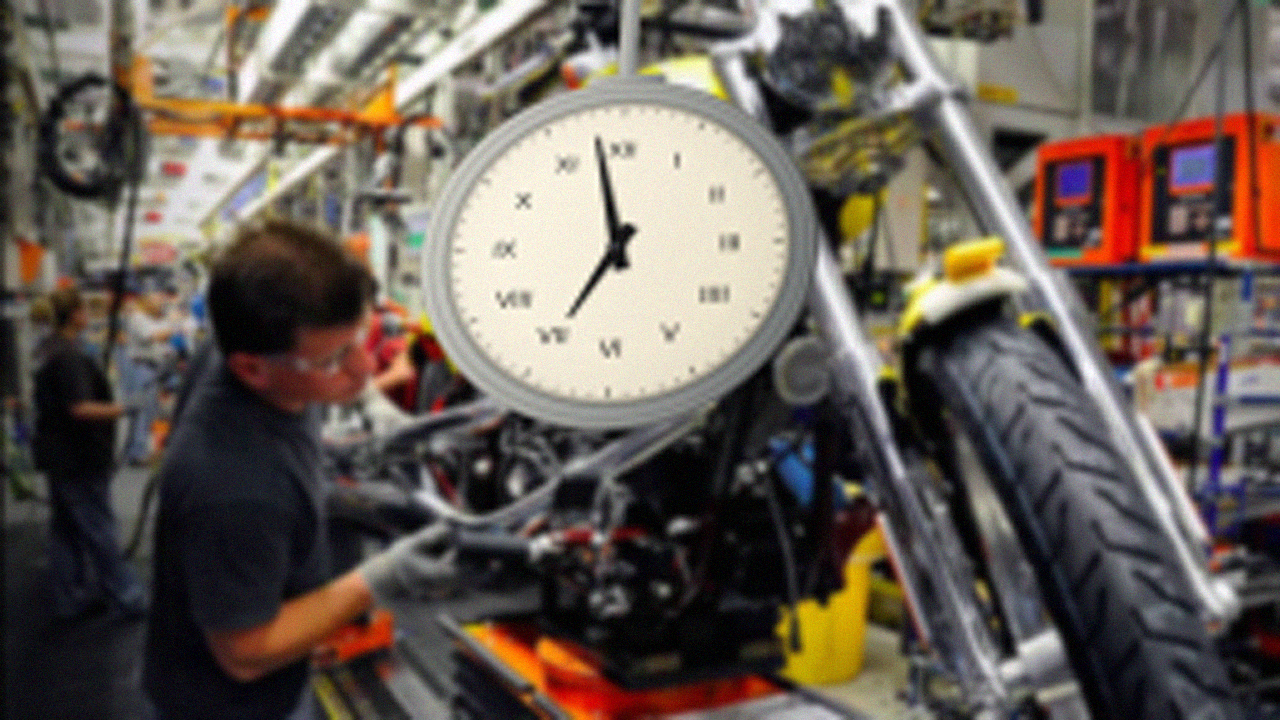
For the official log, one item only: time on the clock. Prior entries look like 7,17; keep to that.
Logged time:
6,58
